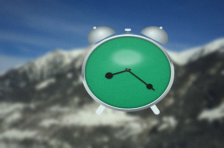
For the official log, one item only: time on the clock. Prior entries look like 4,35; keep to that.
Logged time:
8,22
